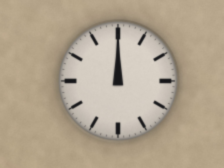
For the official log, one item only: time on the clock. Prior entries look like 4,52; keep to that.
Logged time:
12,00
